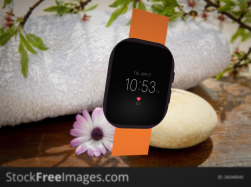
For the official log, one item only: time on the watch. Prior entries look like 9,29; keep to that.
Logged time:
10,53
